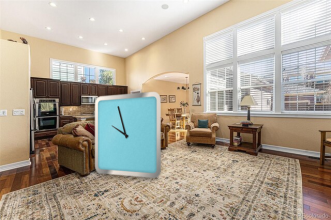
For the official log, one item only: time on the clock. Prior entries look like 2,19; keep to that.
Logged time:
9,57
